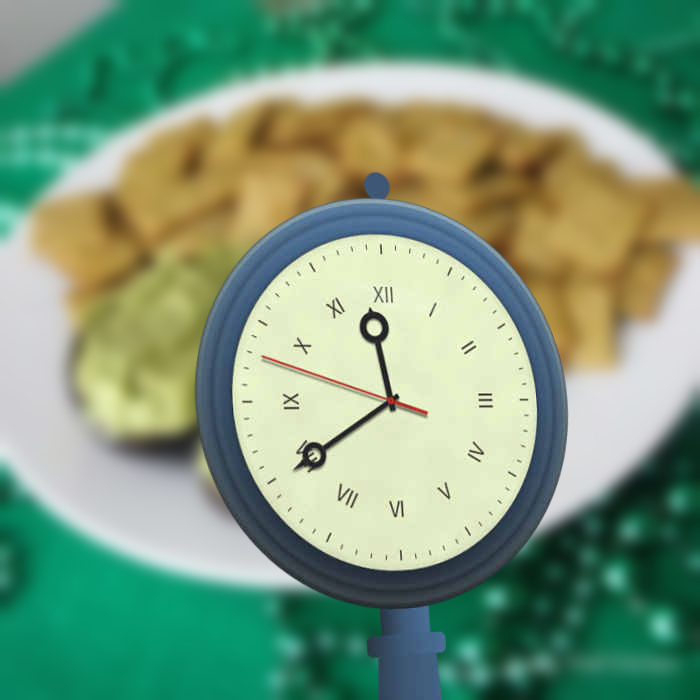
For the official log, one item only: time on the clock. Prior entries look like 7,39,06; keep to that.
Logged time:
11,39,48
